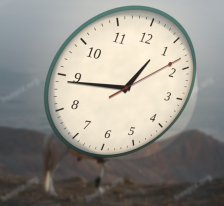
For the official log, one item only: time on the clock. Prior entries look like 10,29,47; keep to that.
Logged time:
12,44,08
